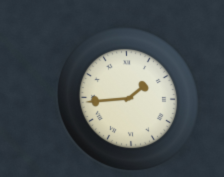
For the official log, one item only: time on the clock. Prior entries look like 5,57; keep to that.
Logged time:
1,44
